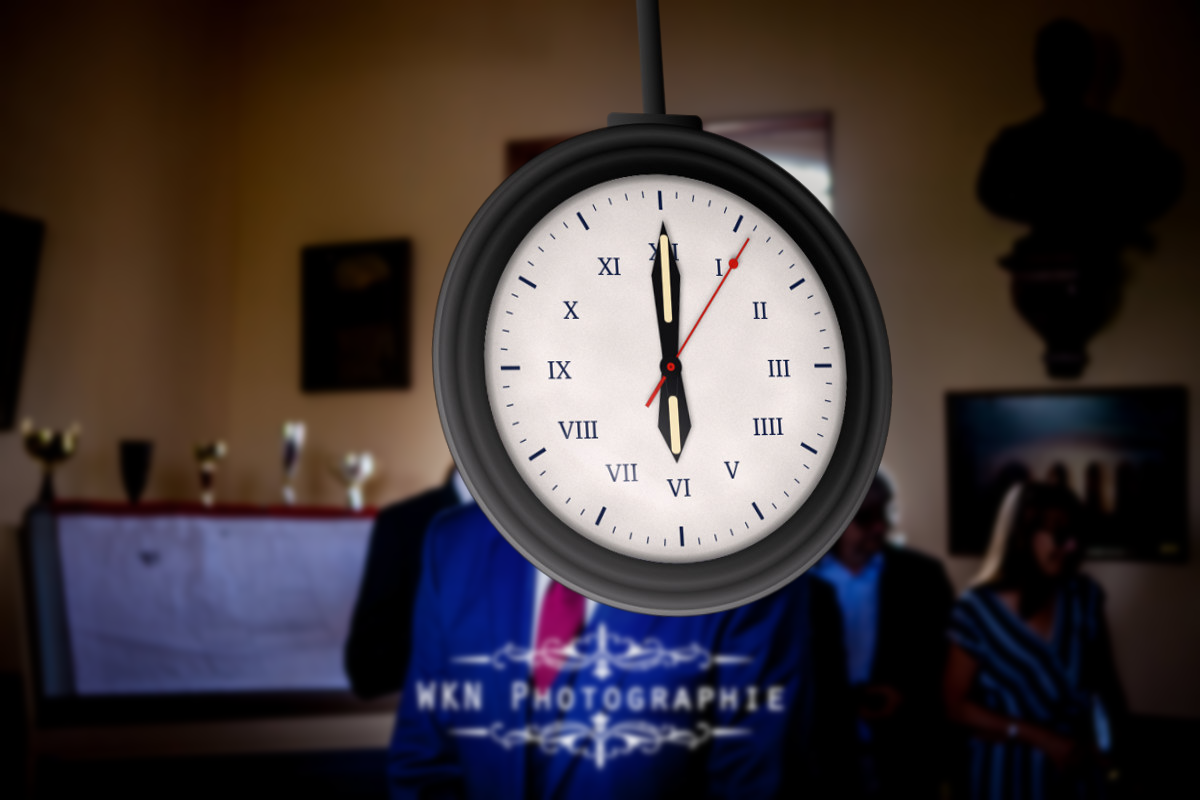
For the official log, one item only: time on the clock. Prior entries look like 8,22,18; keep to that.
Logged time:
6,00,06
